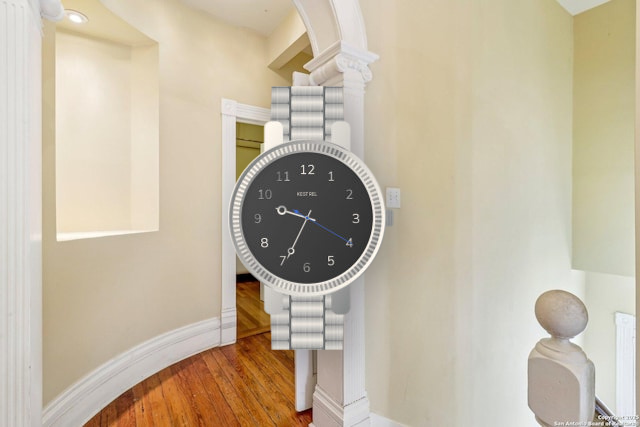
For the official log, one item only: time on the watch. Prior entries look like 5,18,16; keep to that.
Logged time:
9,34,20
